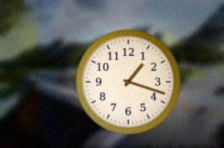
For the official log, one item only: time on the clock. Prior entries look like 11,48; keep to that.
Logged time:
1,18
